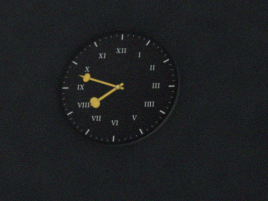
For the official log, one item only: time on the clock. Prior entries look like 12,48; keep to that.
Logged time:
7,48
